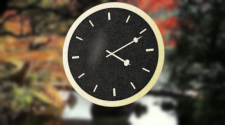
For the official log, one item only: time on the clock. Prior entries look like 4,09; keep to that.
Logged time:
4,11
